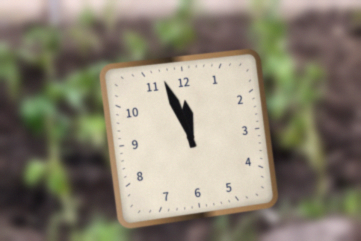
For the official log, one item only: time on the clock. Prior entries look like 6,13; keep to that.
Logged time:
11,57
